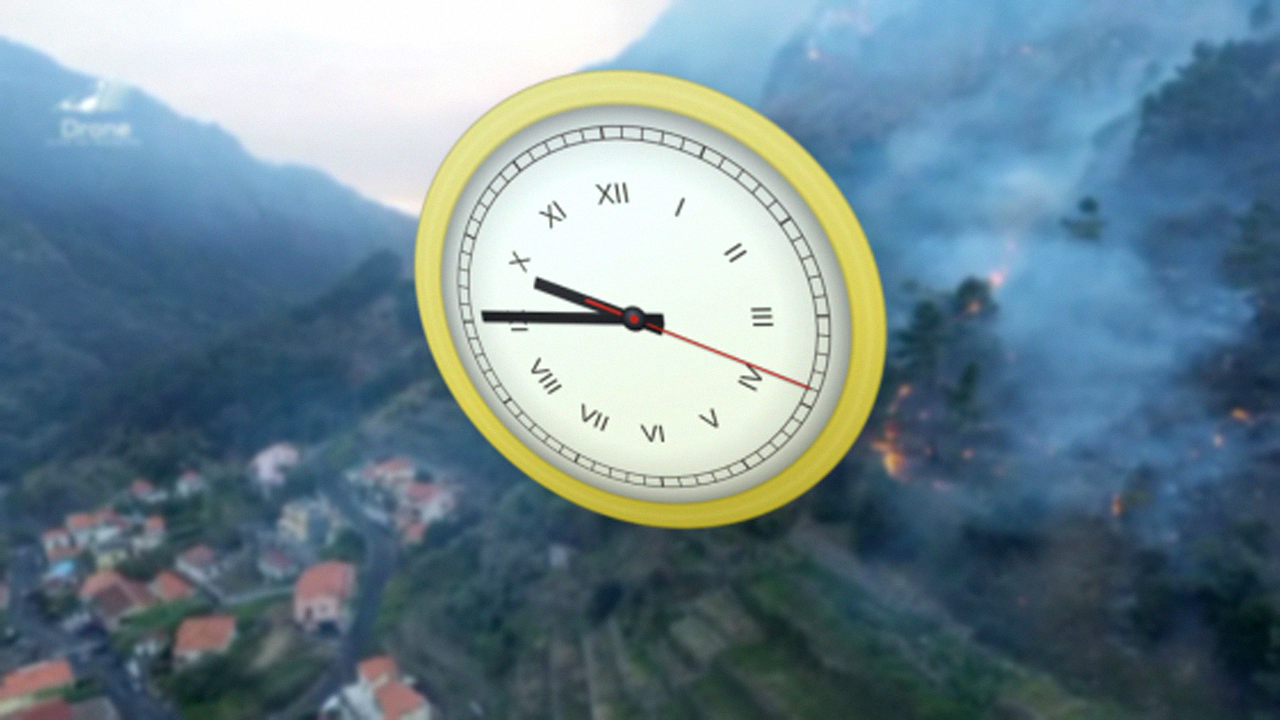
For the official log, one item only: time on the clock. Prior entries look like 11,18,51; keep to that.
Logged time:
9,45,19
